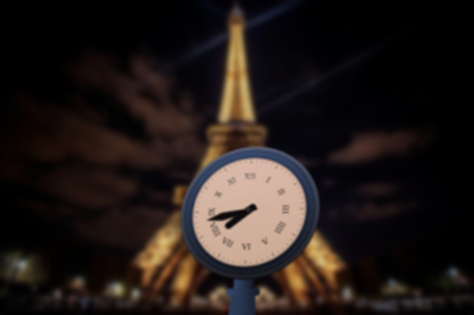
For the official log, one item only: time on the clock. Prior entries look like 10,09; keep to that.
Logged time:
7,43
